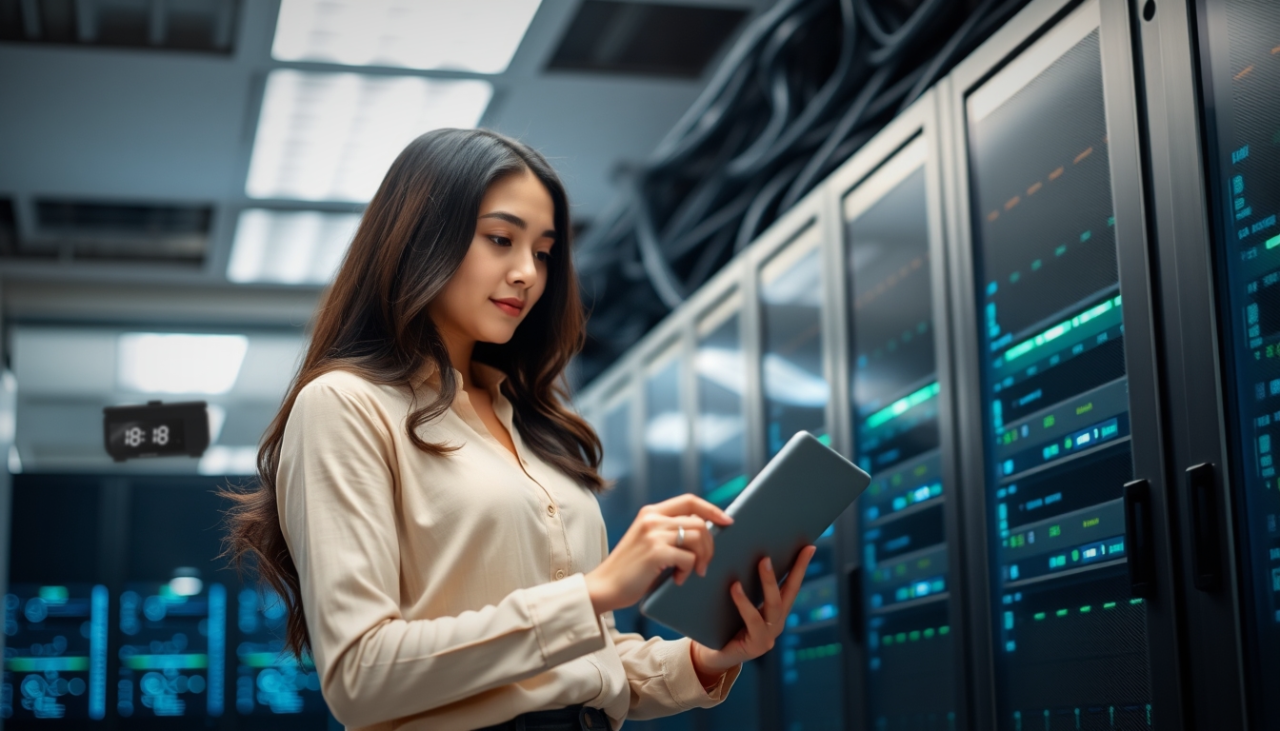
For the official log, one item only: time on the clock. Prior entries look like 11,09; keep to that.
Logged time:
18,18
